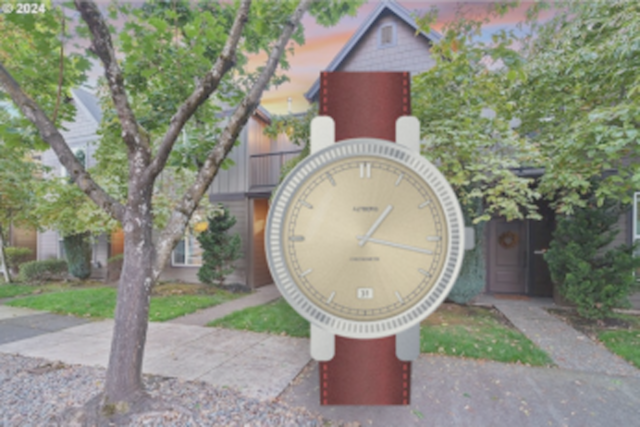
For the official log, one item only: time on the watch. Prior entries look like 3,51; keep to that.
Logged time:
1,17
